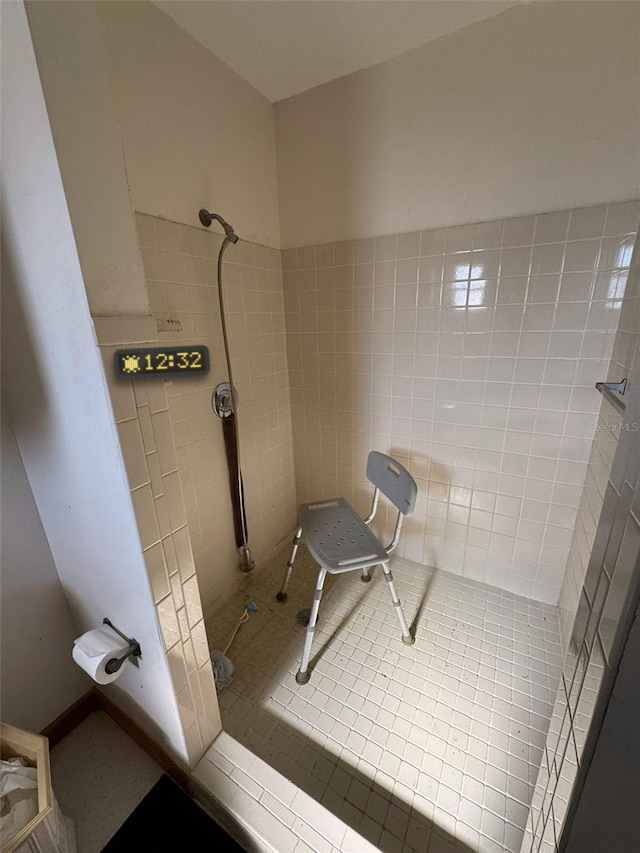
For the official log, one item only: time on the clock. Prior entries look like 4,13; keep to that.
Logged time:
12,32
